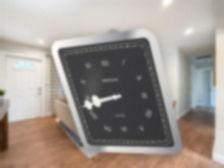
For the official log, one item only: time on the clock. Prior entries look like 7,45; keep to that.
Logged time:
8,43
